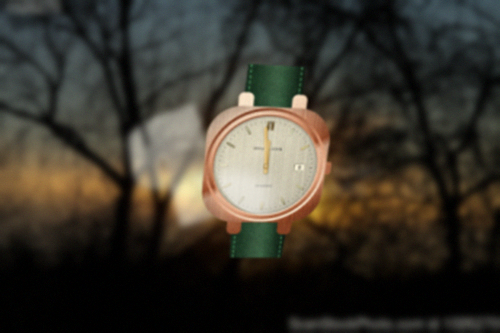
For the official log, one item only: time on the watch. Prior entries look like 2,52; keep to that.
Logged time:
11,59
